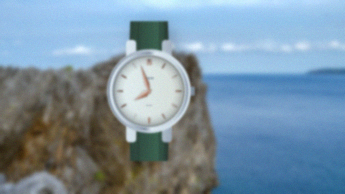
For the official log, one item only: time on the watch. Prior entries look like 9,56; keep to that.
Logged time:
7,57
